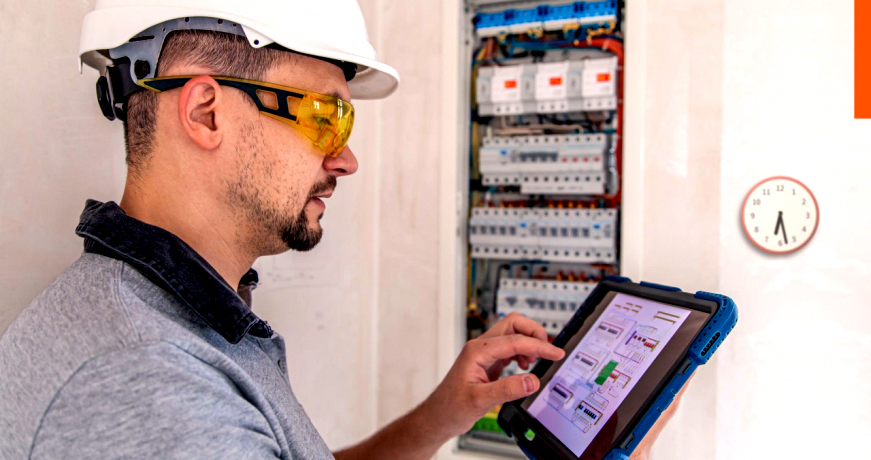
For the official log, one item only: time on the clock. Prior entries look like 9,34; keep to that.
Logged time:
6,28
